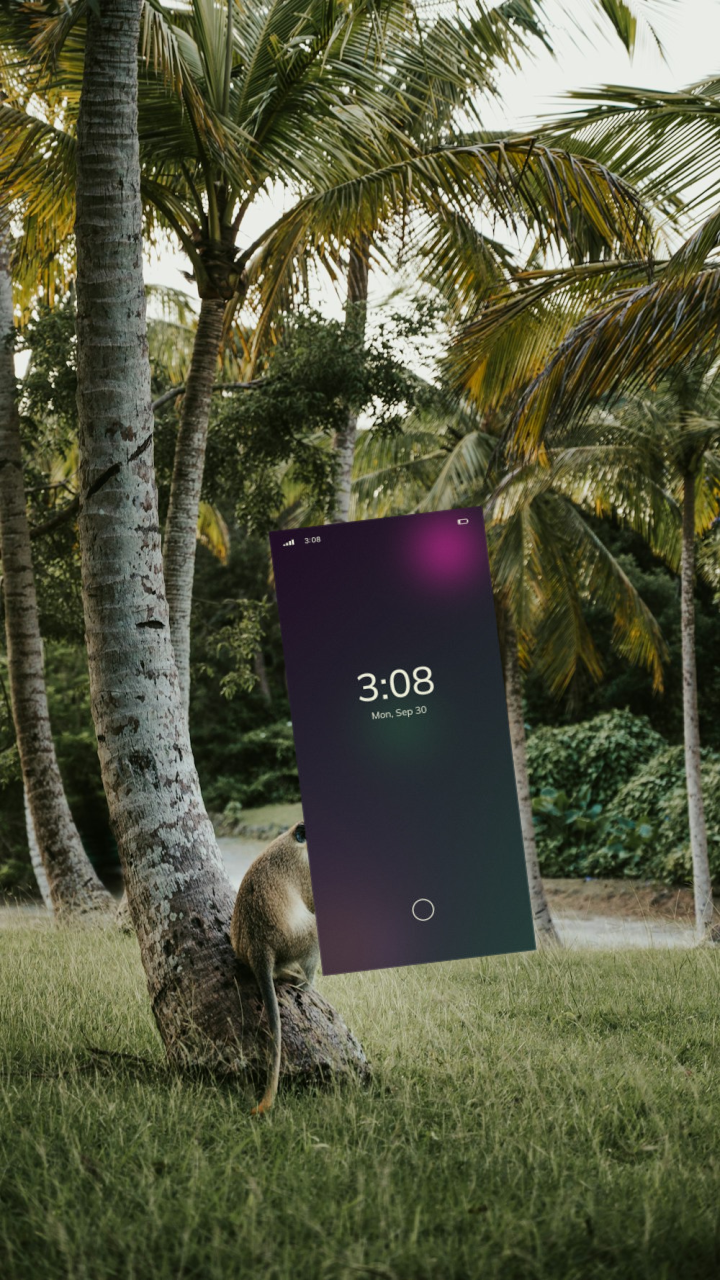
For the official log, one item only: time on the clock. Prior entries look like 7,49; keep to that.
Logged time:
3,08
